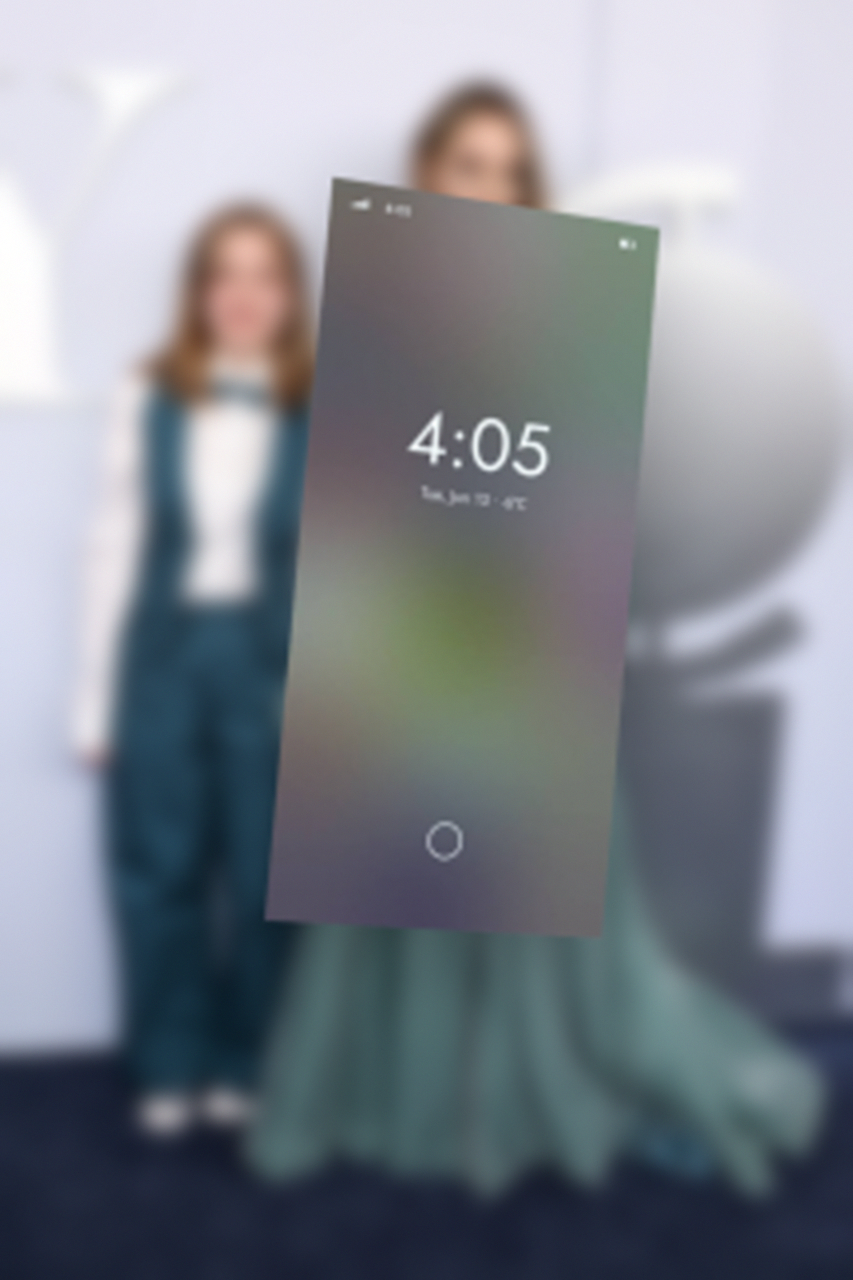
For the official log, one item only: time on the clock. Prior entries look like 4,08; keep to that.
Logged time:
4,05
